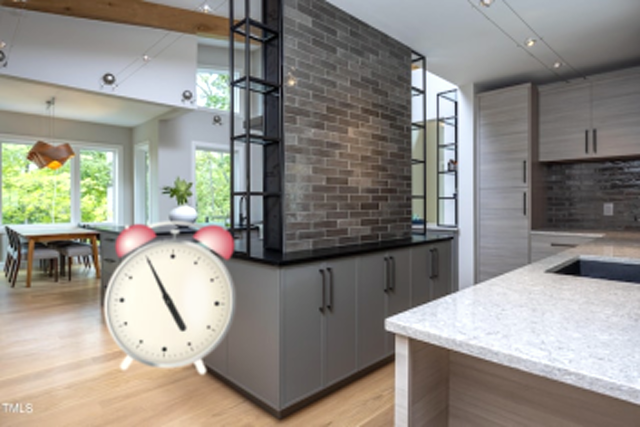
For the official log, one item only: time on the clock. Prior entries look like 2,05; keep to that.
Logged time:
4,55
